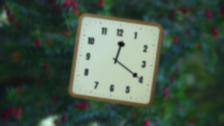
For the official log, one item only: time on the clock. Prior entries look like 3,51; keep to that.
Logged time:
12,20
